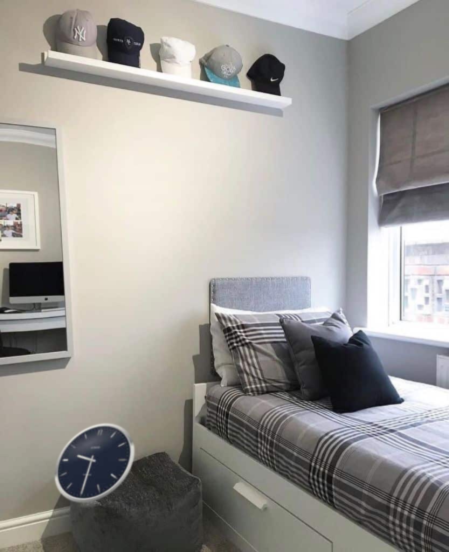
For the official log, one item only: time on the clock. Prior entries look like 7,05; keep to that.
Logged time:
9,30
